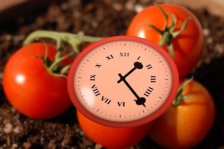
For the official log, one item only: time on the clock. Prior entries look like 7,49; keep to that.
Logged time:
1,24
